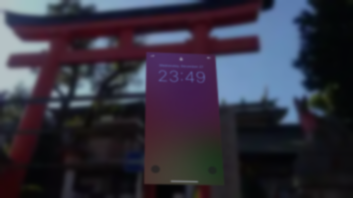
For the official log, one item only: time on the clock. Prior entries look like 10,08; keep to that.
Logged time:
23,49
